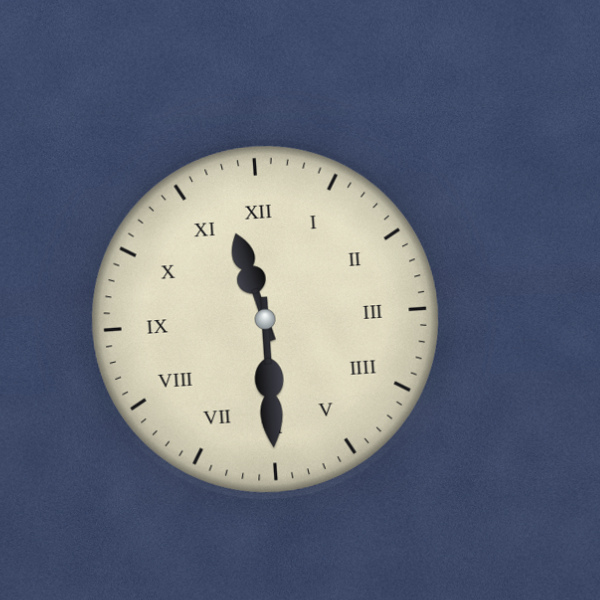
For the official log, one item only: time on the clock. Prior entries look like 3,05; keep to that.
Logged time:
11,30
